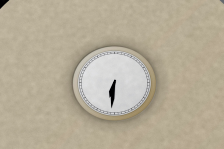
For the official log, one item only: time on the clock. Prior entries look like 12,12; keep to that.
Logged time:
6,31
